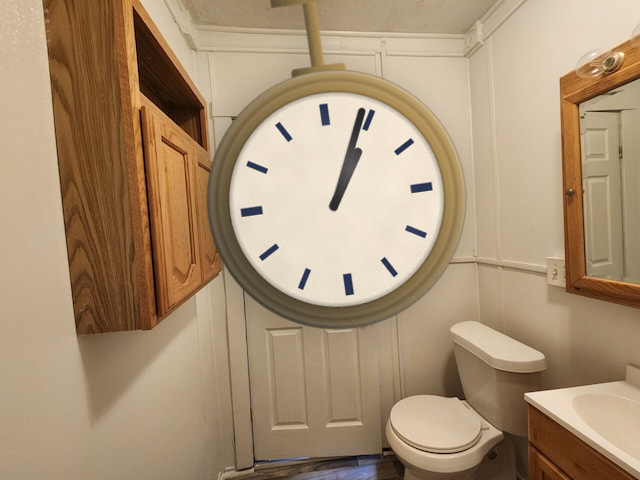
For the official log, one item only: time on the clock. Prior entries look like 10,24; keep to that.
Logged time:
1,04
